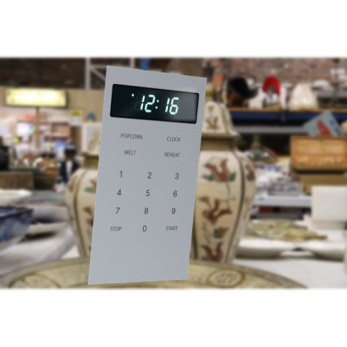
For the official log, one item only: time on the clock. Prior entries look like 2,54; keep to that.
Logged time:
12,16
